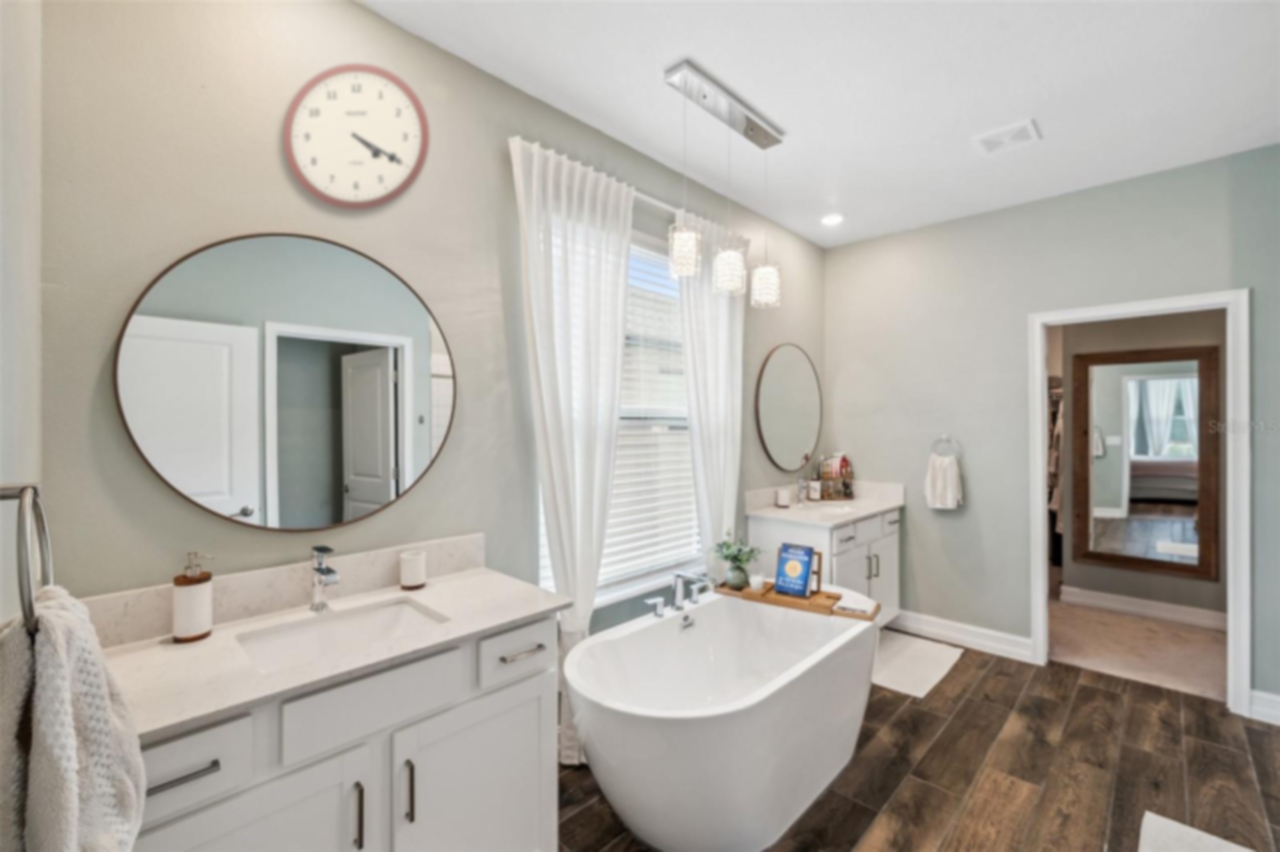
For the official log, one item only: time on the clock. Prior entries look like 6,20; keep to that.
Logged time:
4,20
